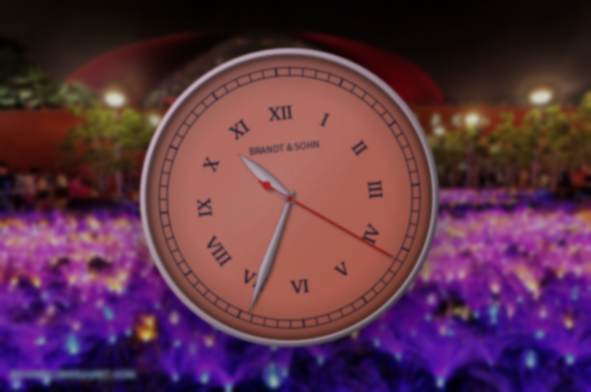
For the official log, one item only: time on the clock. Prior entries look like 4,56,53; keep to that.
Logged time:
10,34,21
